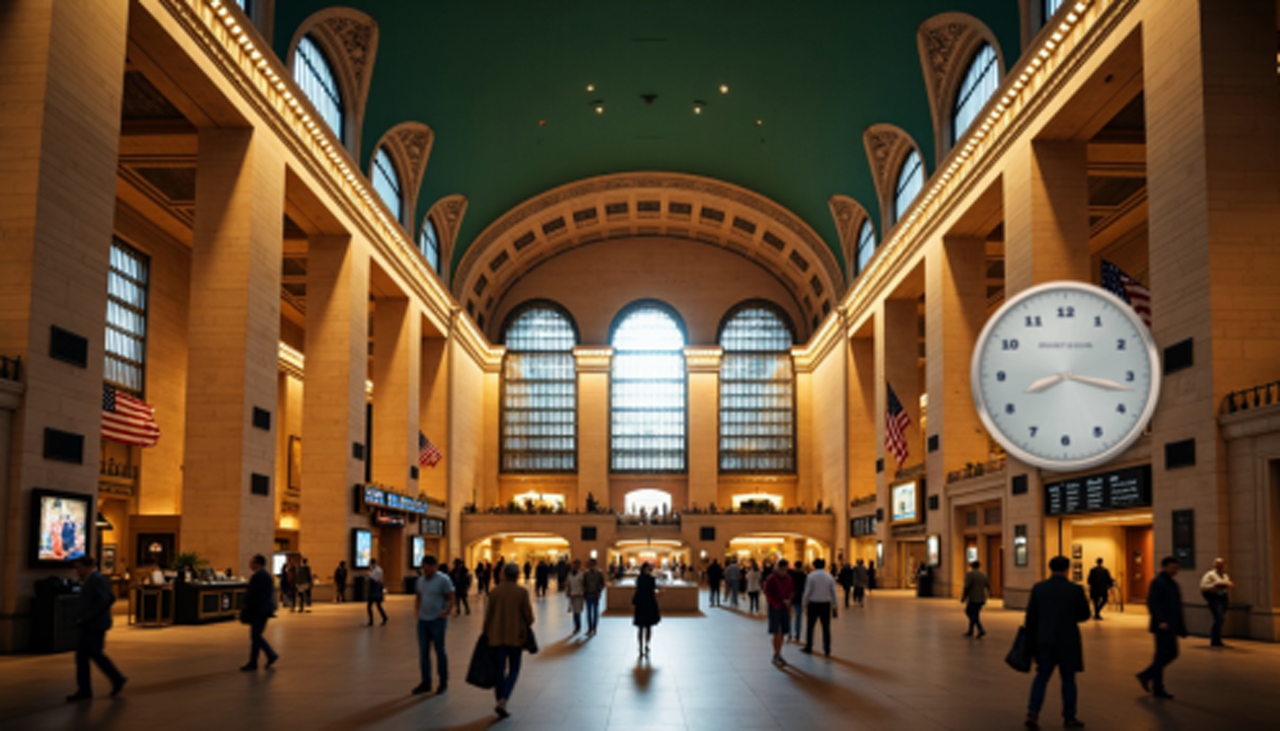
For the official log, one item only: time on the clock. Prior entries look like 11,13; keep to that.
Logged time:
8,17
